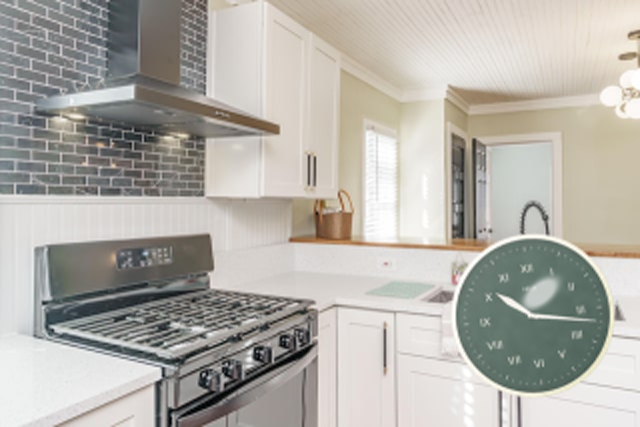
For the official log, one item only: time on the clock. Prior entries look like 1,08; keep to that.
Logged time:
10,17
